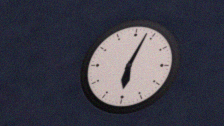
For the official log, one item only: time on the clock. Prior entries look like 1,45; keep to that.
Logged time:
6,03
